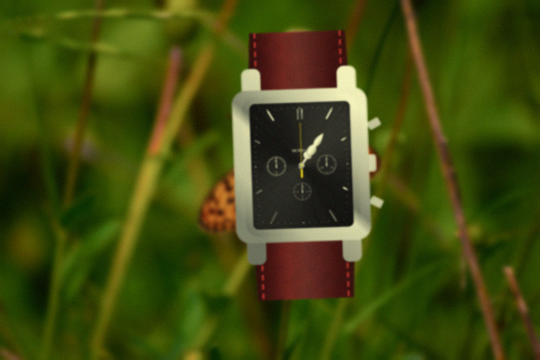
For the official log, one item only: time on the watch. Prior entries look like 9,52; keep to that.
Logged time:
1,06
